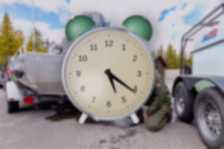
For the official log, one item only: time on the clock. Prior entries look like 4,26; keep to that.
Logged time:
5,21
